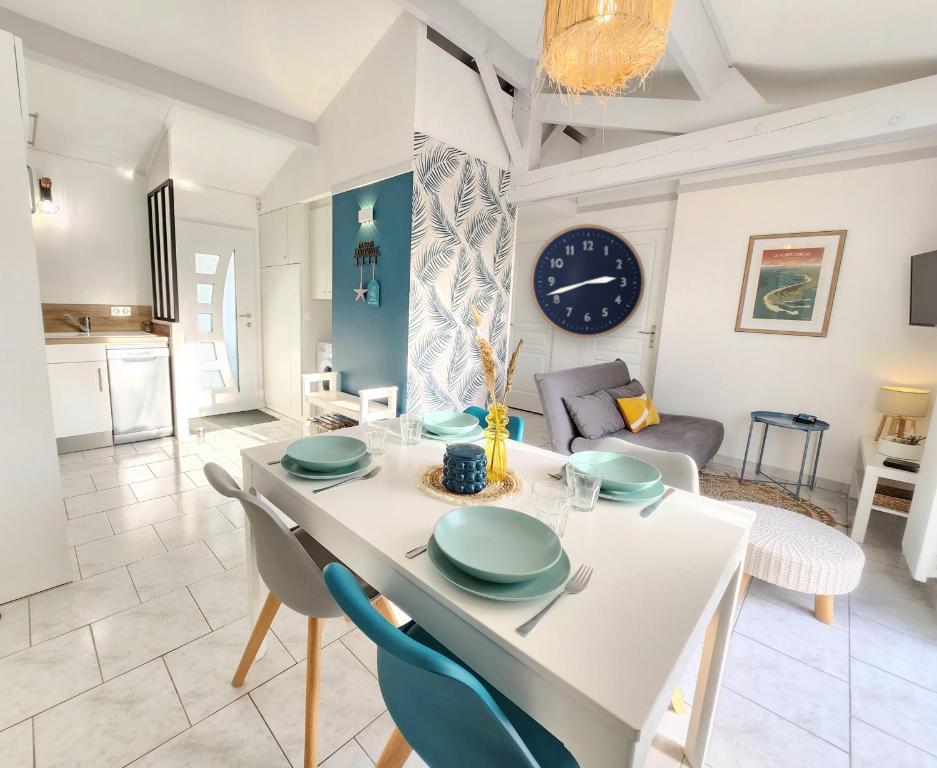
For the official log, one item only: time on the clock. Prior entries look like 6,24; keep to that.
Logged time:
2,42
